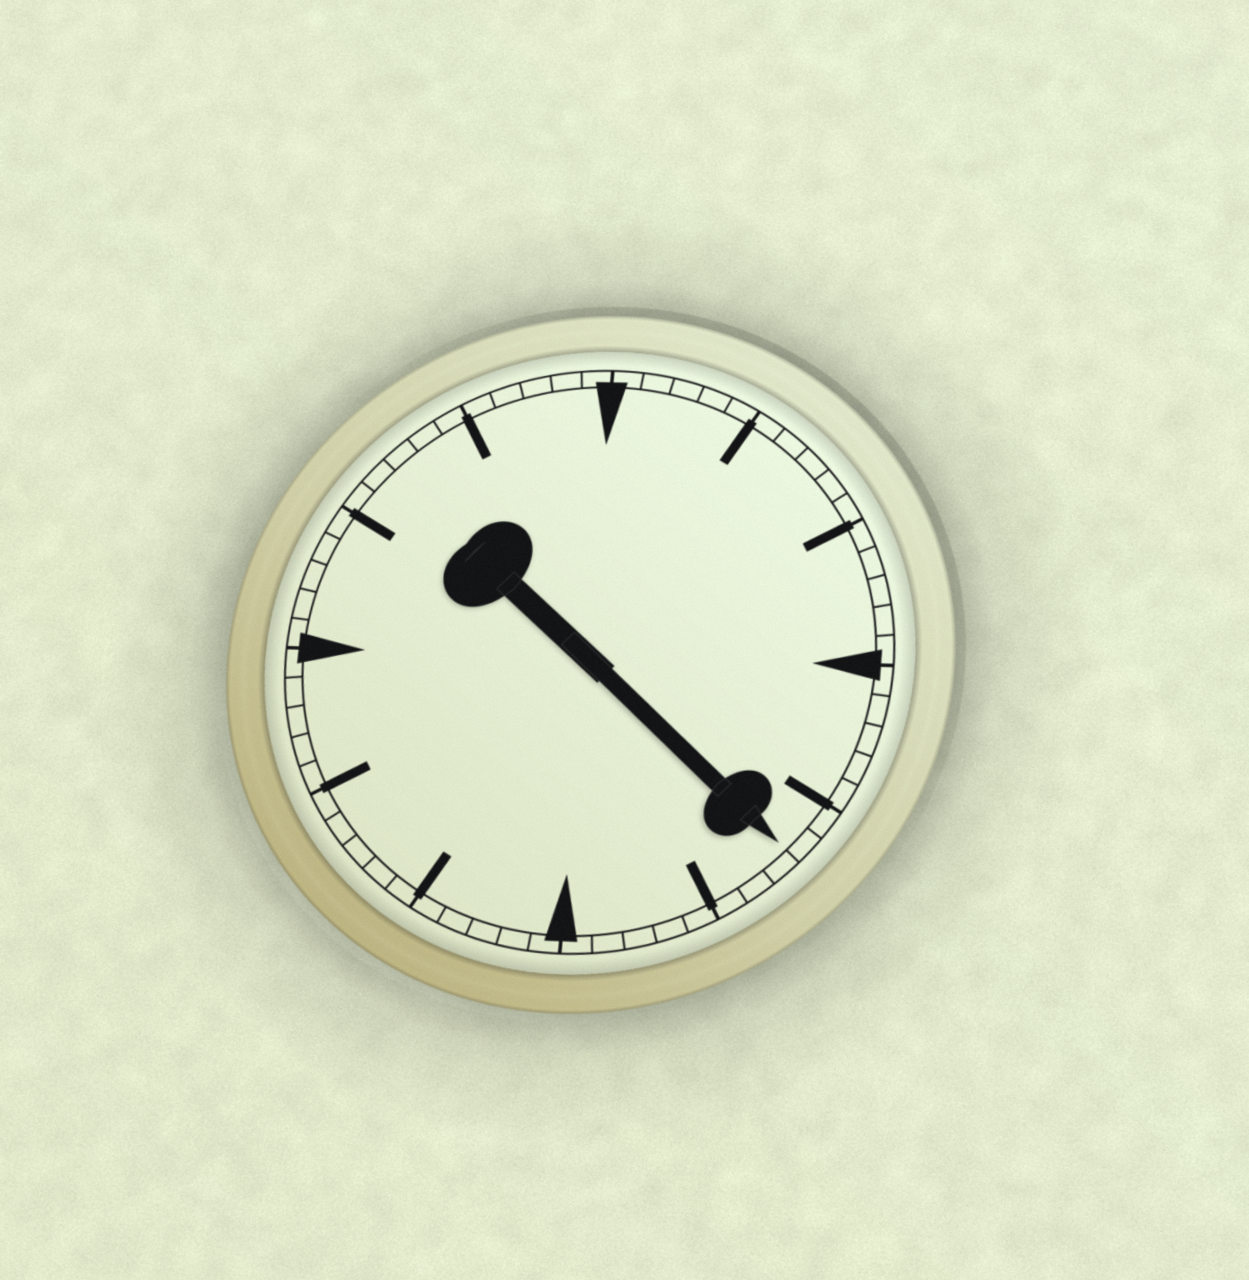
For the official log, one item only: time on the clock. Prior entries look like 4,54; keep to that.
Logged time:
10,22
